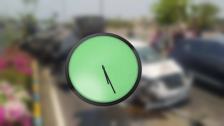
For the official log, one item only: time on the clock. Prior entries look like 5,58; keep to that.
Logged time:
5,26
